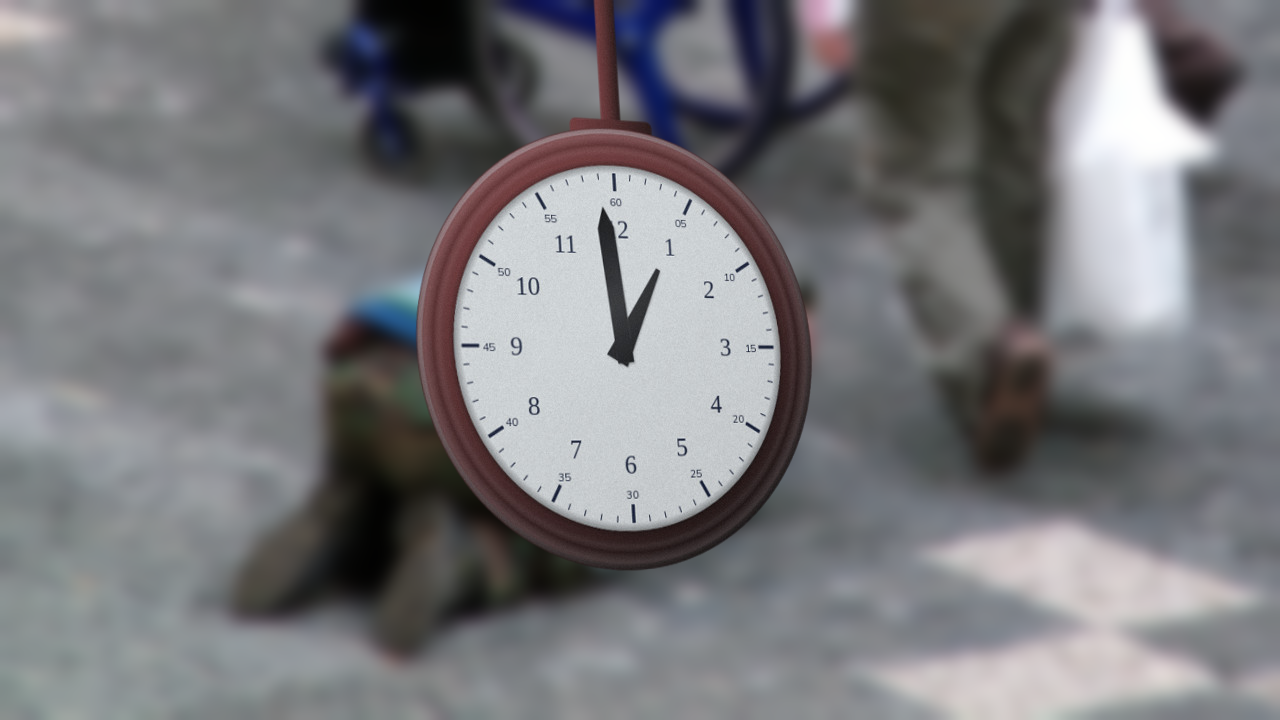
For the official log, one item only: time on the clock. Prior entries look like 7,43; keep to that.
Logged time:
12,59
